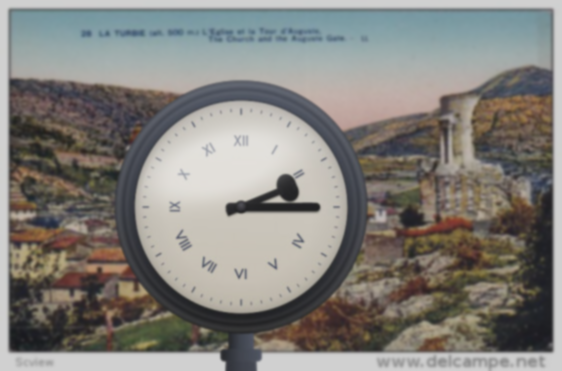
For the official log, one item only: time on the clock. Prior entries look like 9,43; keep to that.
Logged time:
2,15
